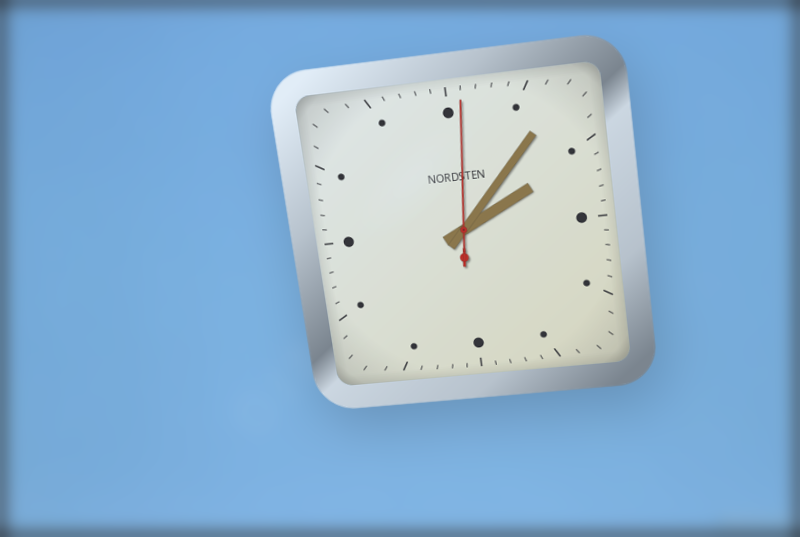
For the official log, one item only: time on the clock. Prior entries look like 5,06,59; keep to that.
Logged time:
2,07,01
